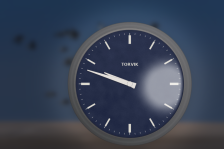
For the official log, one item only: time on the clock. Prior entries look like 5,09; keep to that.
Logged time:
9,48
